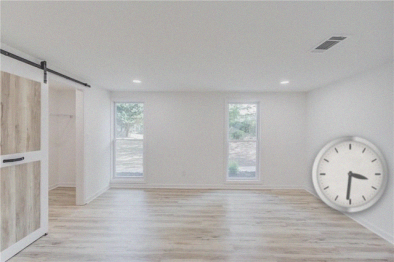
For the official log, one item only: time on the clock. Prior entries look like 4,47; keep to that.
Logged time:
3,31
